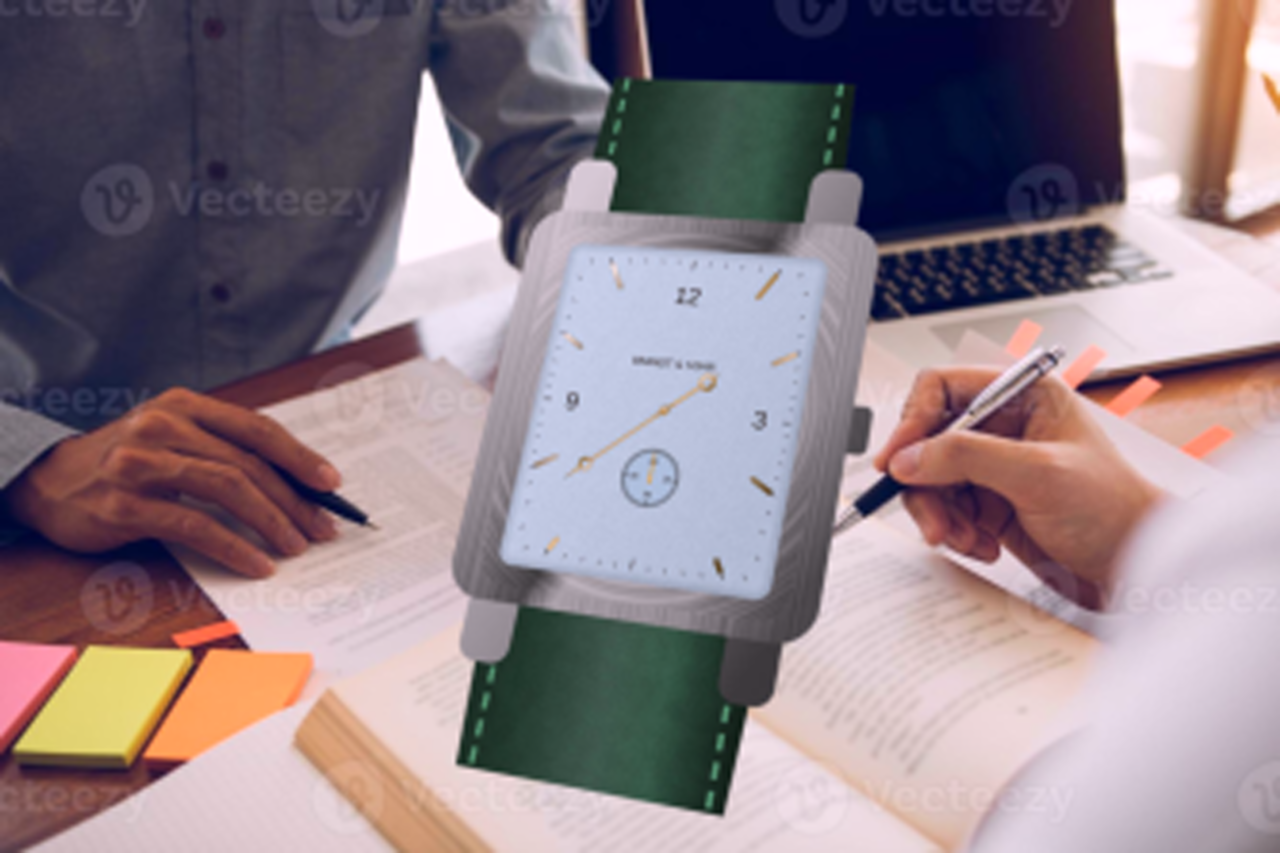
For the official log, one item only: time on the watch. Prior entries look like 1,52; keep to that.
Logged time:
1,38
